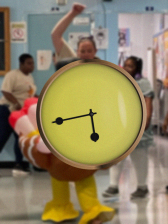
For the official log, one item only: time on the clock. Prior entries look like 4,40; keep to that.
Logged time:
5,43
